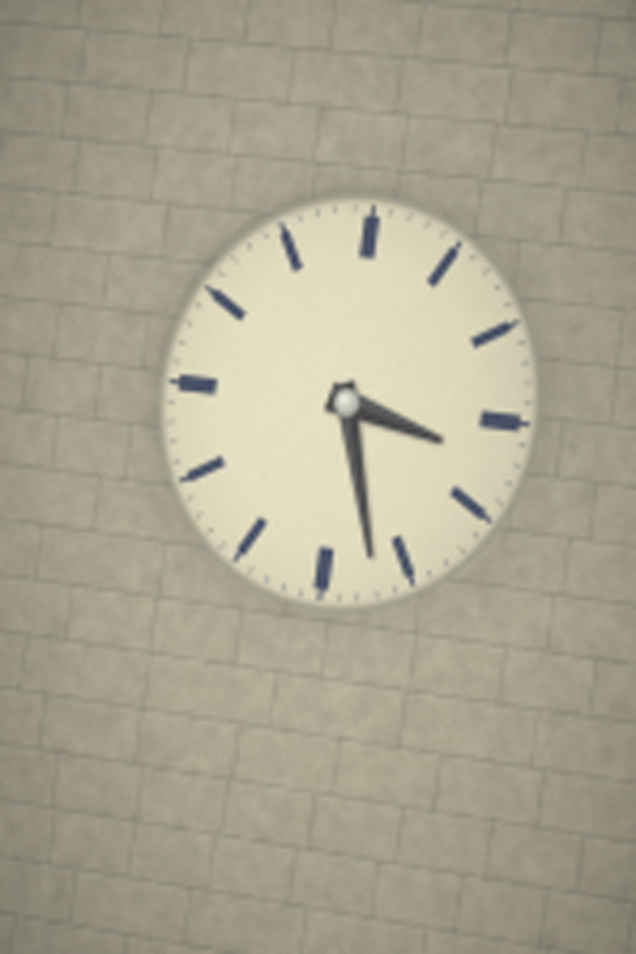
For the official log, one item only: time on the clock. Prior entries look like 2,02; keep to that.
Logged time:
3,27
